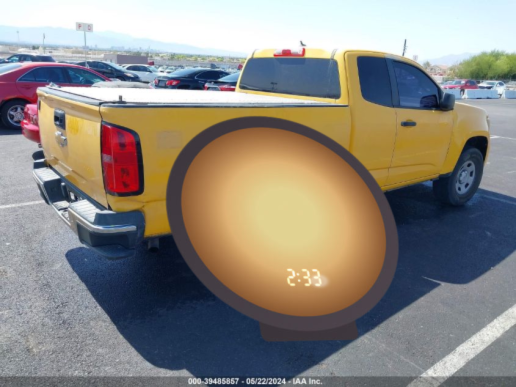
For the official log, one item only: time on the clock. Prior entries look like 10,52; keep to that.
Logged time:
2,33
